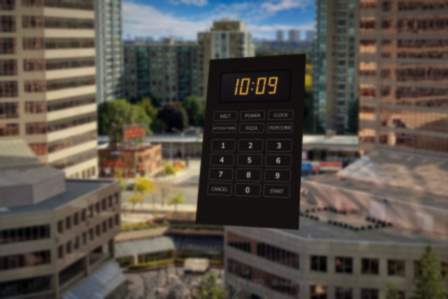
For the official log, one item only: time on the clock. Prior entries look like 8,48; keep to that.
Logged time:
10,09
